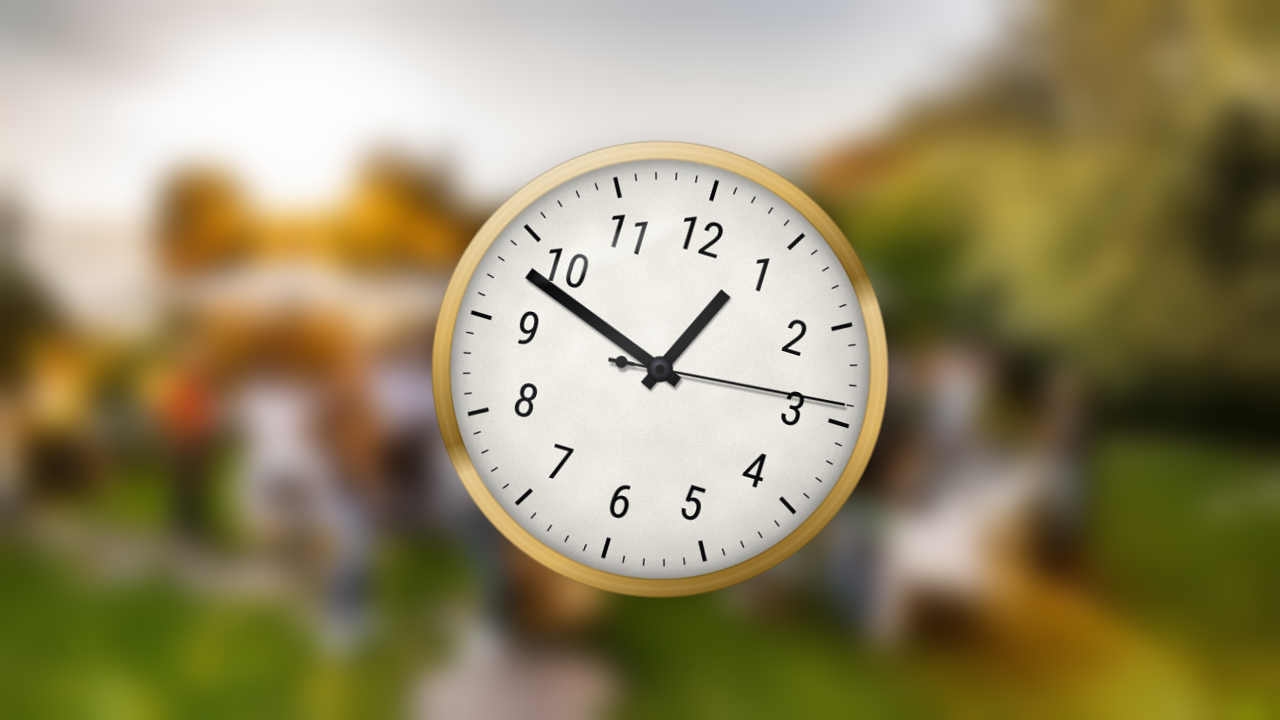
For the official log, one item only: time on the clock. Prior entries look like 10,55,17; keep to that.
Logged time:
12,48,14
